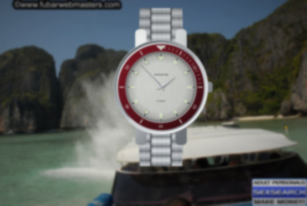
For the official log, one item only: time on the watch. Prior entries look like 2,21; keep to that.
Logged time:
1,53
